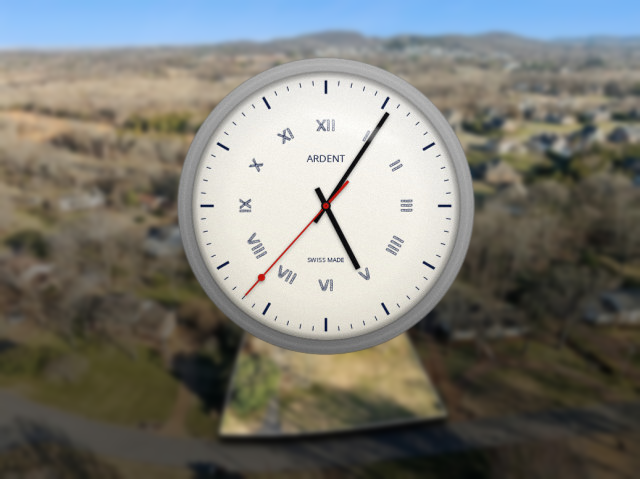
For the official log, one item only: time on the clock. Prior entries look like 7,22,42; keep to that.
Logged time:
5,05,37
